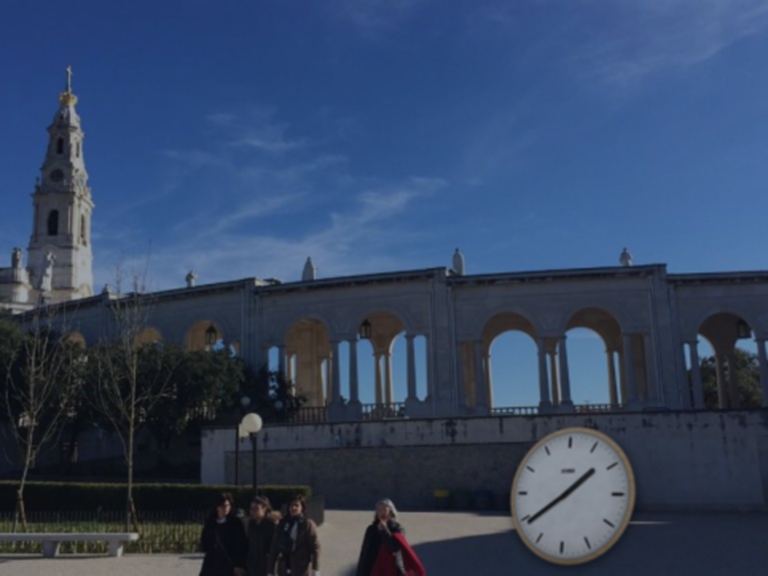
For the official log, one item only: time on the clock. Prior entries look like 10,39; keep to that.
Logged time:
1,39
